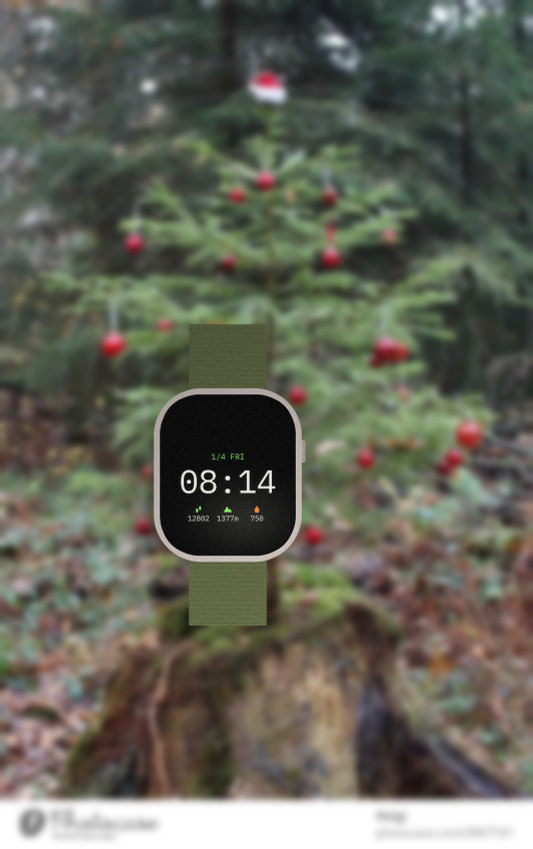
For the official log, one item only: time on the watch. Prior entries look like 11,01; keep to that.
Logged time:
8,14
